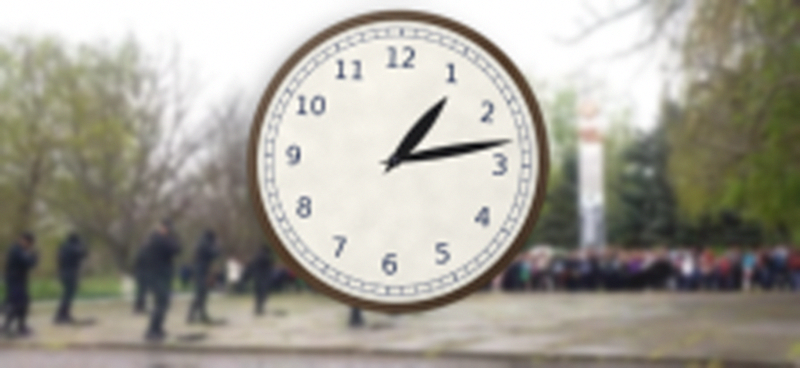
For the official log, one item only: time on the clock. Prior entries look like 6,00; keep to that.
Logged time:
1,13
